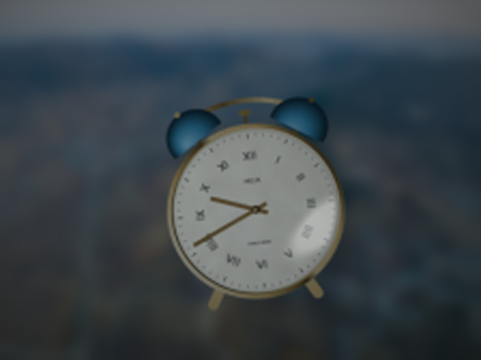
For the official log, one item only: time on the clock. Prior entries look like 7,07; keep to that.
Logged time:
9,41
